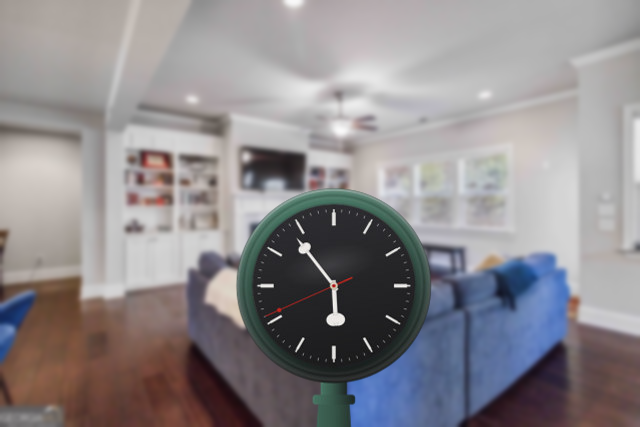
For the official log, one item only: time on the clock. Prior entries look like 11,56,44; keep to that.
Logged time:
5,53,41
